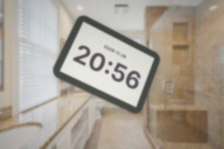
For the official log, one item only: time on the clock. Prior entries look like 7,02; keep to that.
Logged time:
20,56
